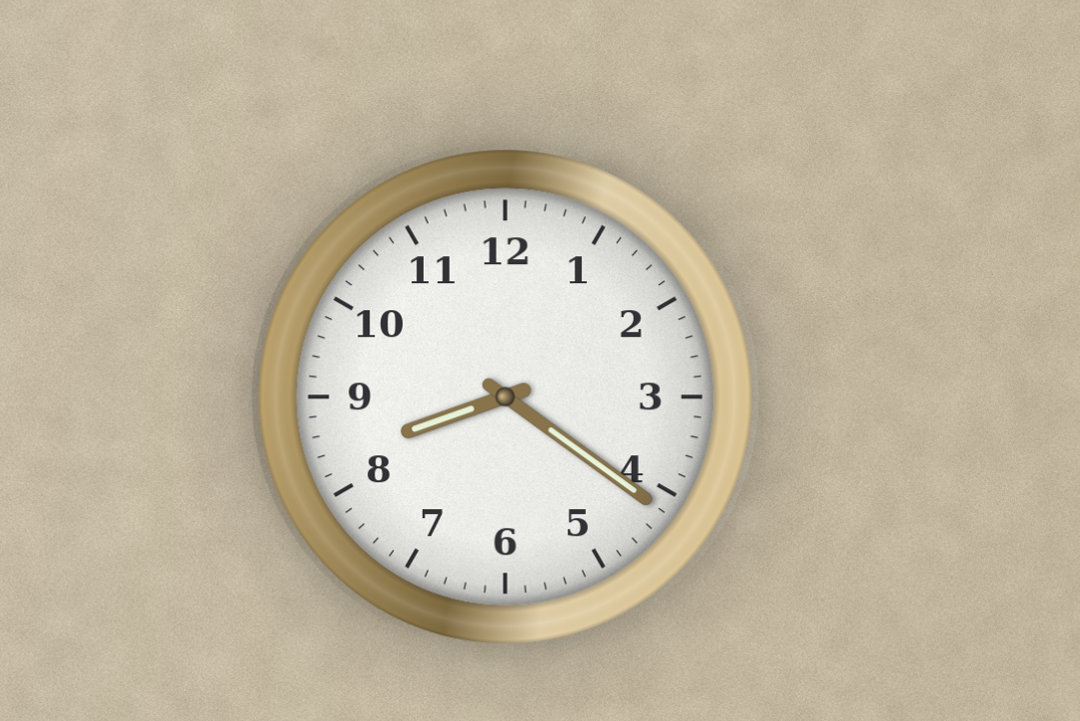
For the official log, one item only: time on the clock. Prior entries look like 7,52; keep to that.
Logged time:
8,21
